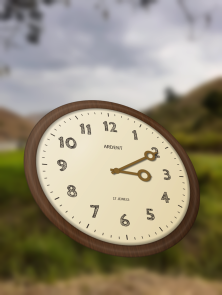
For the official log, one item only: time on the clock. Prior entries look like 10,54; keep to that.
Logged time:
3,10
